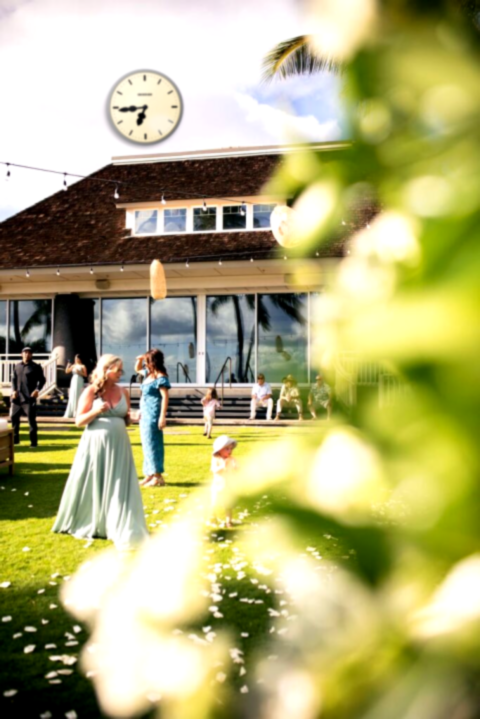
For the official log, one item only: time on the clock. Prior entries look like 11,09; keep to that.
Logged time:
6,44
